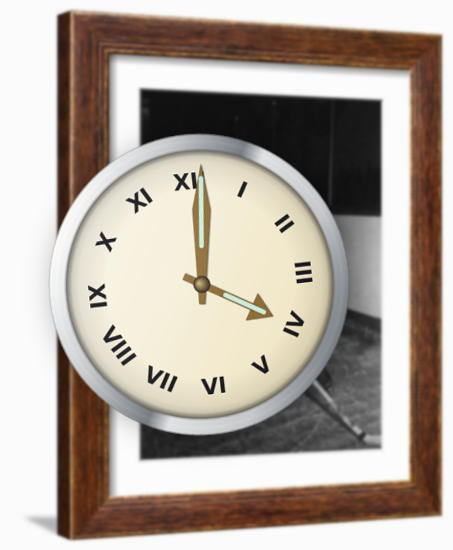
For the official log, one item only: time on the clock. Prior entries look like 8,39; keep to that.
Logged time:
4,01
